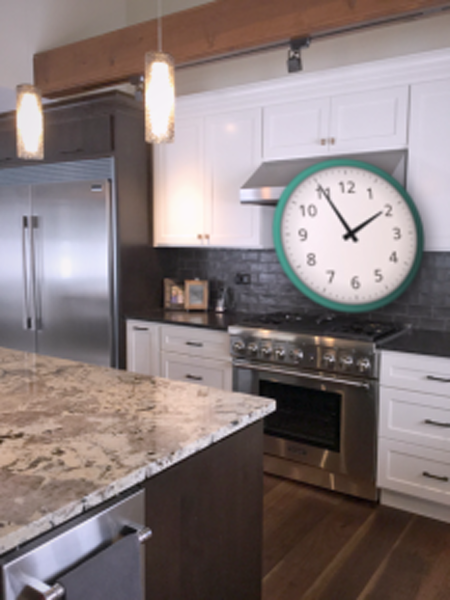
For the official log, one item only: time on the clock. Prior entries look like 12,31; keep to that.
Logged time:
1,55
